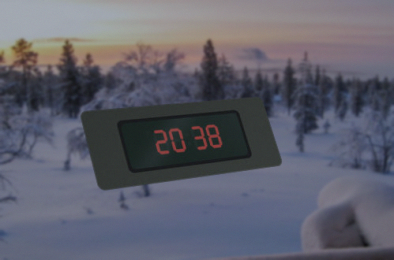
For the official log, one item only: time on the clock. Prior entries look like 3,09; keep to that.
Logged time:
20,38
